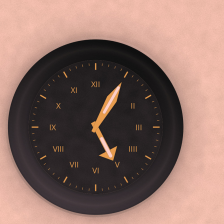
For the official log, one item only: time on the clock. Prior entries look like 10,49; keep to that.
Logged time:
5,05
